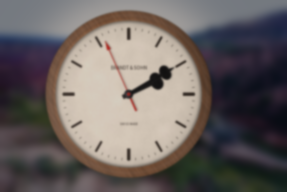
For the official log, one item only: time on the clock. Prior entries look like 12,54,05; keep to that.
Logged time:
2,09,56
